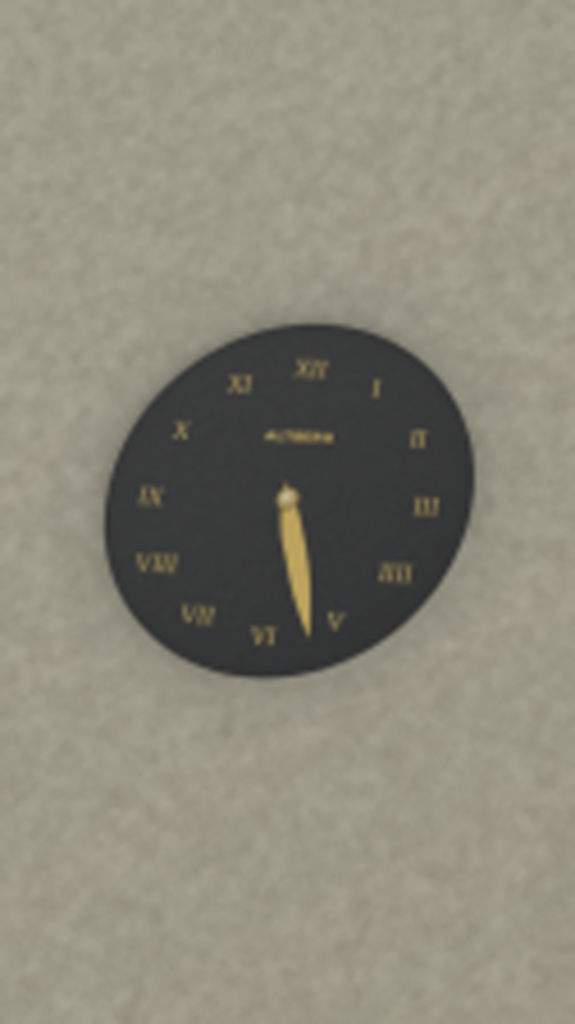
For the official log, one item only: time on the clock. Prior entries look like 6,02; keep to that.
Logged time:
5,27
